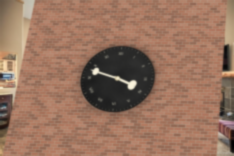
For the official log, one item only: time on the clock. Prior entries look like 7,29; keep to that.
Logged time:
3,48
